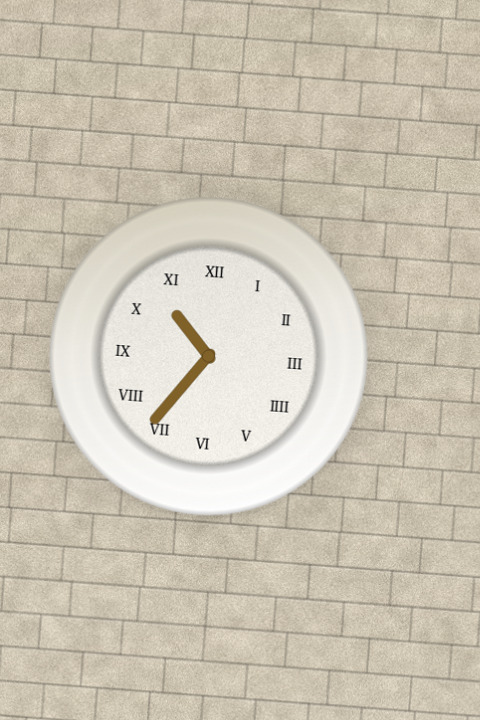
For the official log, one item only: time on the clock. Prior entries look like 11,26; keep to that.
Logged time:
10,36
